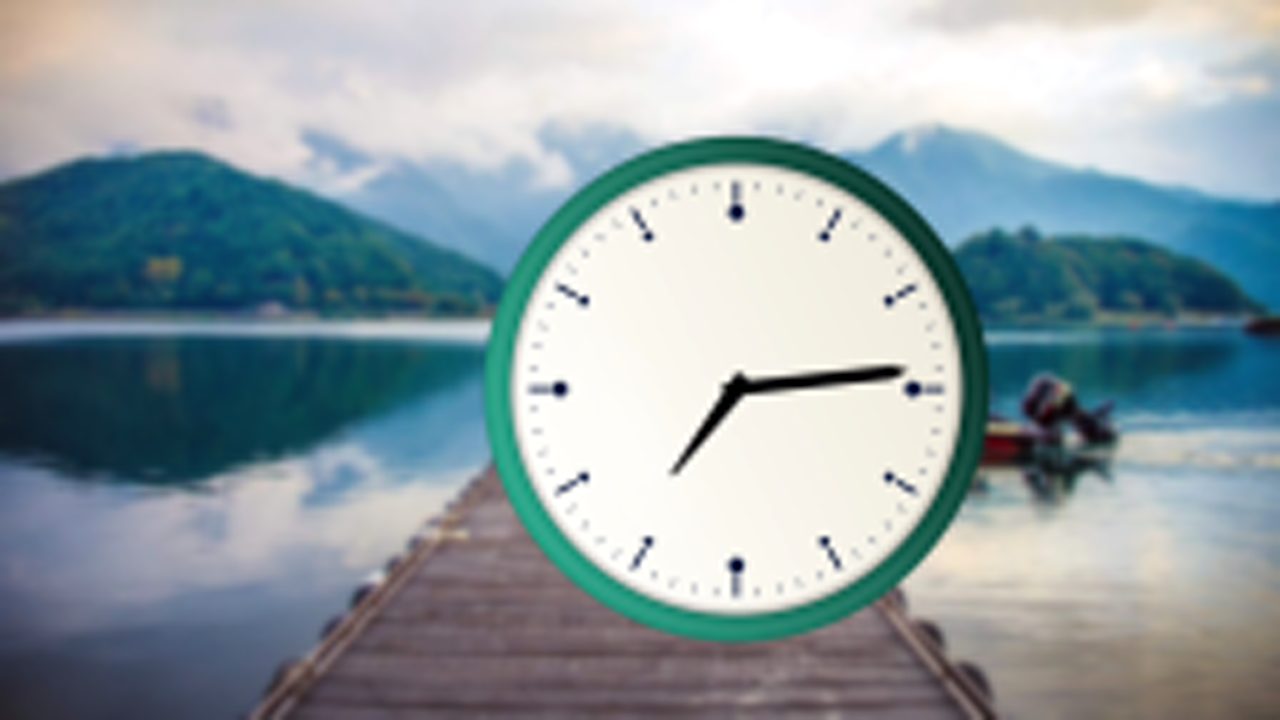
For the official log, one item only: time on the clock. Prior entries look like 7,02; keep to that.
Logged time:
7,14
